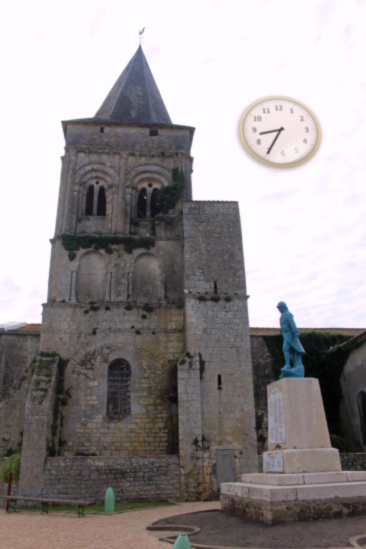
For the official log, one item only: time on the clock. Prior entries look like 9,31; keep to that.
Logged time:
8,35
